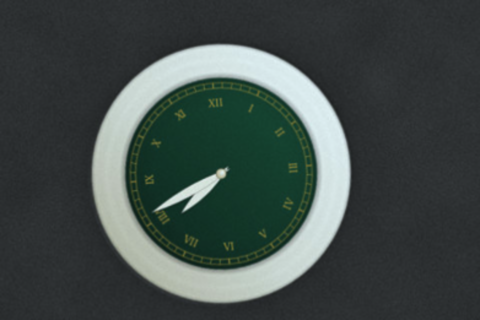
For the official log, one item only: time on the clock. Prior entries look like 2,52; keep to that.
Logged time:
7,41
